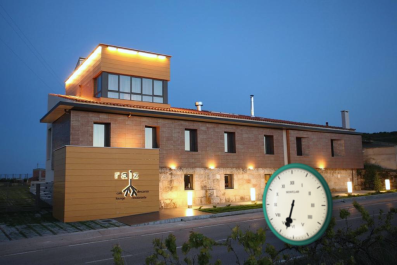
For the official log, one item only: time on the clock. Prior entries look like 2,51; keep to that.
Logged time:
6,33
